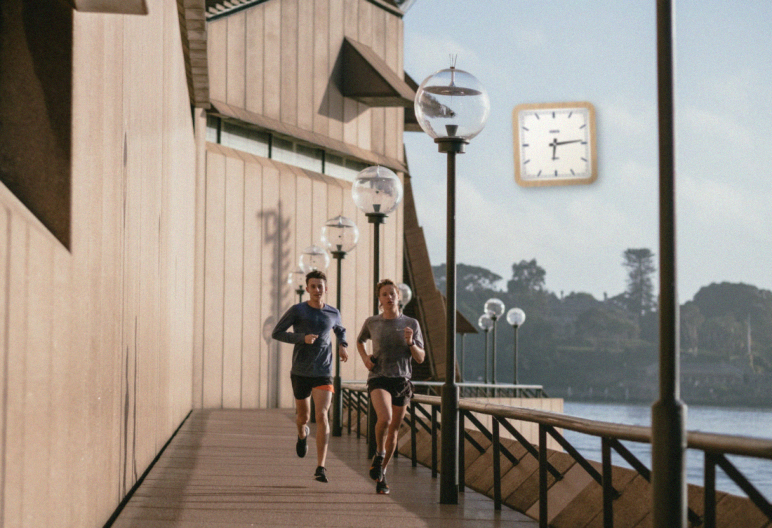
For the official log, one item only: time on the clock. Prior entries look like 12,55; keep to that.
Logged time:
6,14
